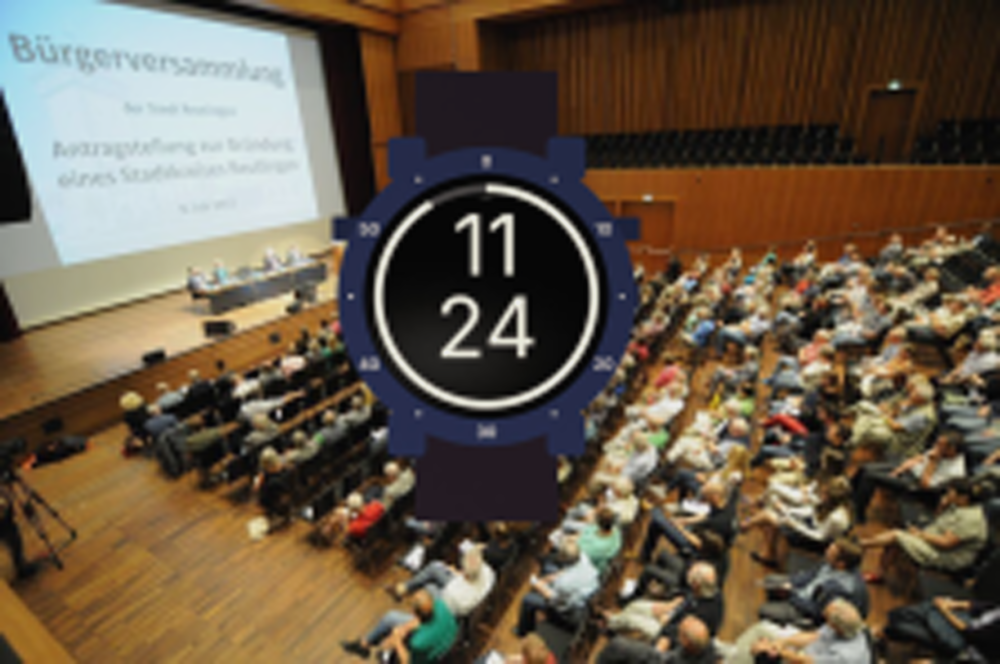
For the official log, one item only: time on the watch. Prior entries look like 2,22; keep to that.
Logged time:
11,24
